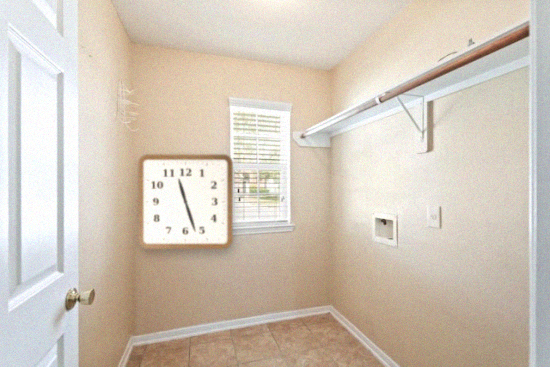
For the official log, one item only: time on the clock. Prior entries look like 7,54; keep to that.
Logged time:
11,27
